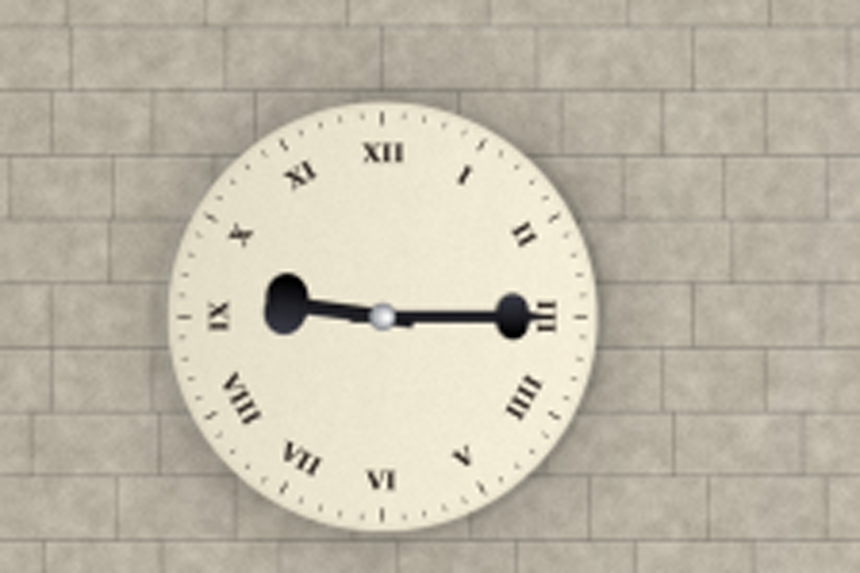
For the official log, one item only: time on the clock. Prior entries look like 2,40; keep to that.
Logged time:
9,15
